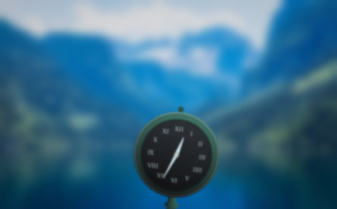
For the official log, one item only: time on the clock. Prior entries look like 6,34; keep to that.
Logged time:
12,34
